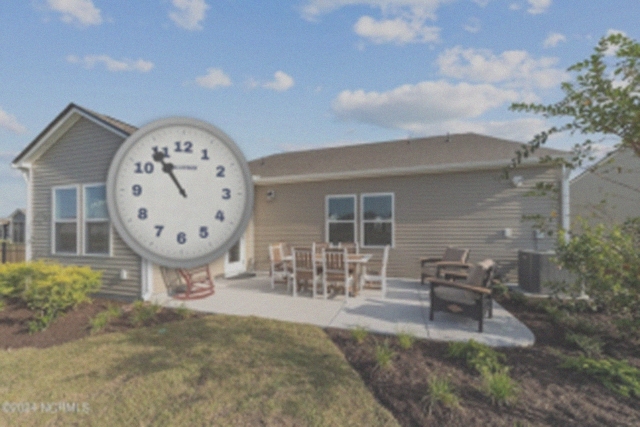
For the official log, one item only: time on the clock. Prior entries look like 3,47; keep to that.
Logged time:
10,54
